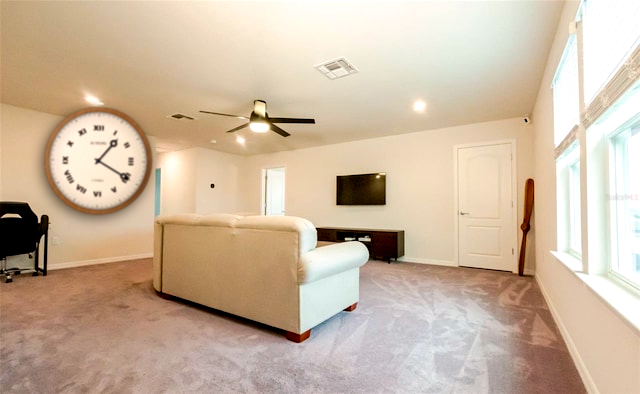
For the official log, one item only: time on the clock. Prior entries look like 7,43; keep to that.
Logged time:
1,20
